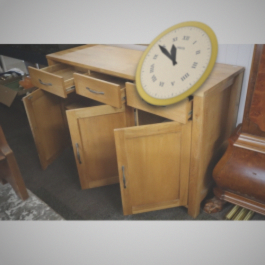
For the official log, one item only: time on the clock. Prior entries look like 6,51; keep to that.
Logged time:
10,49
